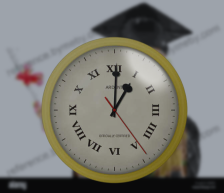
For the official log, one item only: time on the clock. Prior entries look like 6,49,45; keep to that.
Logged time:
1,00,24
